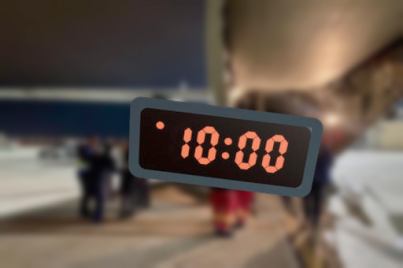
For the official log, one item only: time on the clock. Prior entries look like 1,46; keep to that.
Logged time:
10,00
